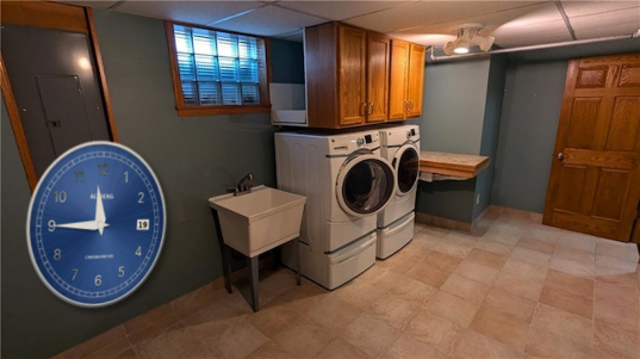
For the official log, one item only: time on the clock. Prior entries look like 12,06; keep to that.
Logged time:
11,45
